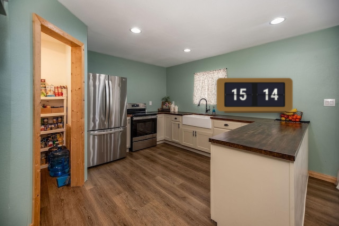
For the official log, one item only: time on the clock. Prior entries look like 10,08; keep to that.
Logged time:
15,14
